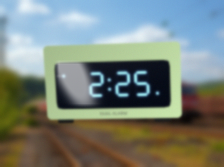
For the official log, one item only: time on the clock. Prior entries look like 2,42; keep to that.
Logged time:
2,25
